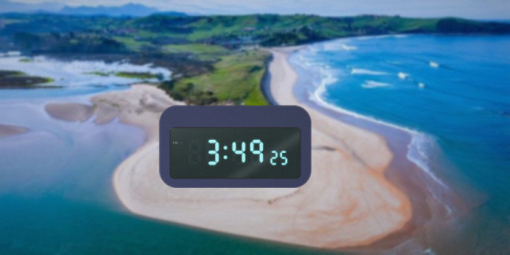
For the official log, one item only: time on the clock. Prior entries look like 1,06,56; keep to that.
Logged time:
3,49,25
